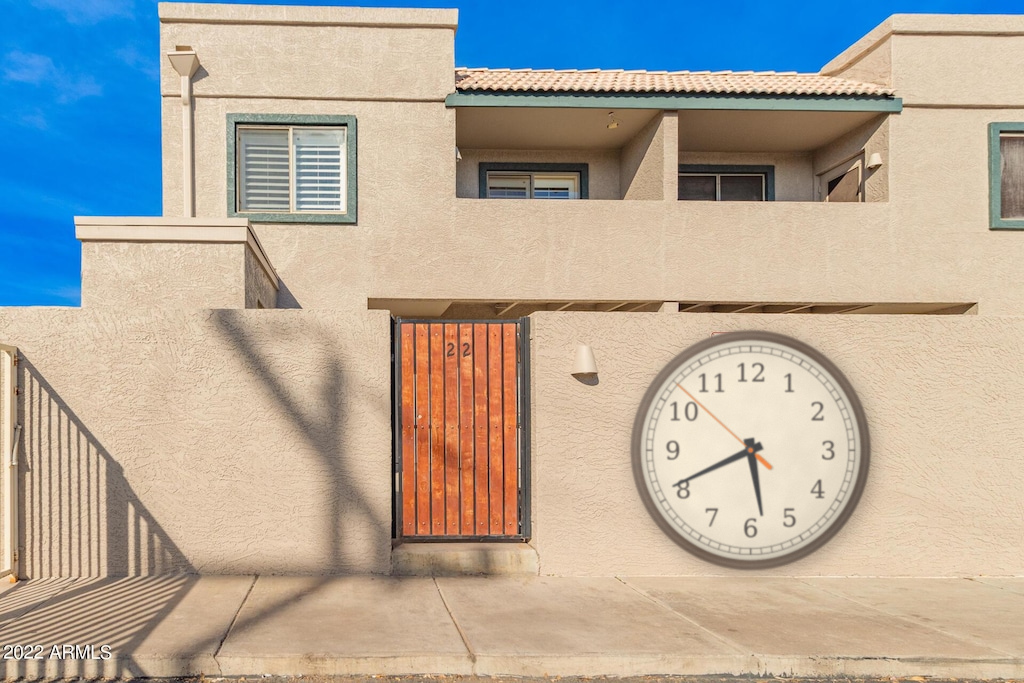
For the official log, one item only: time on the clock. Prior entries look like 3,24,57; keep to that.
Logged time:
5,40,52
